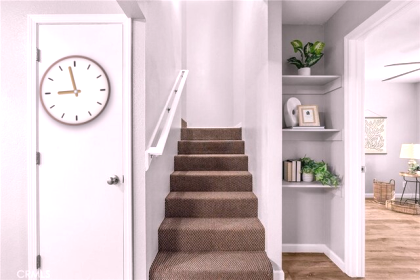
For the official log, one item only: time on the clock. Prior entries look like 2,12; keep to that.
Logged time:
8,58
